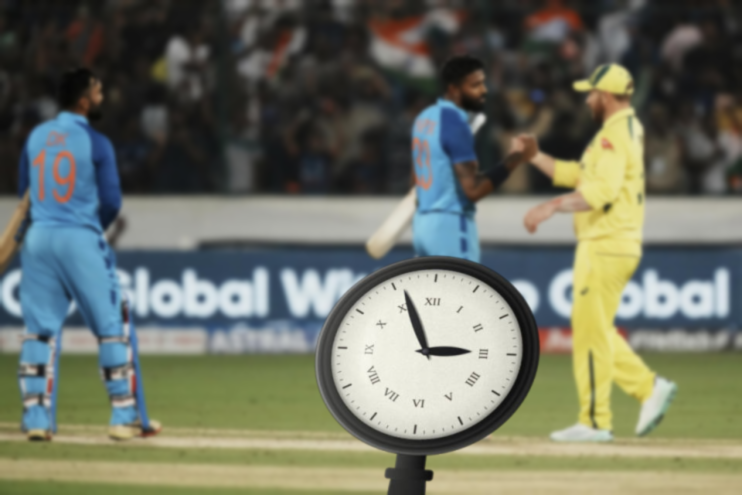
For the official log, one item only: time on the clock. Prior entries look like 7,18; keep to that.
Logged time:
2,56
